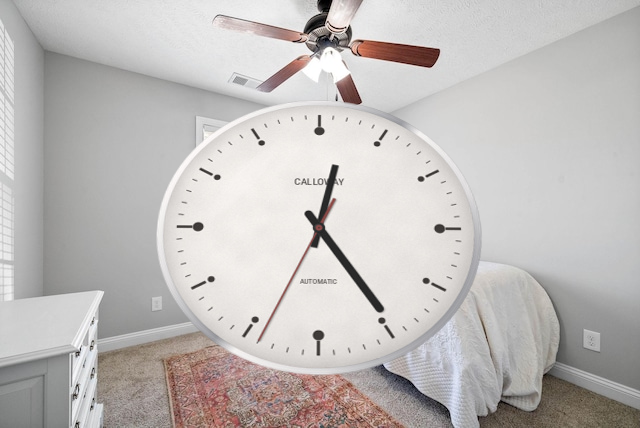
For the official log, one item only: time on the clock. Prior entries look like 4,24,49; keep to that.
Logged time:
12,24,34
